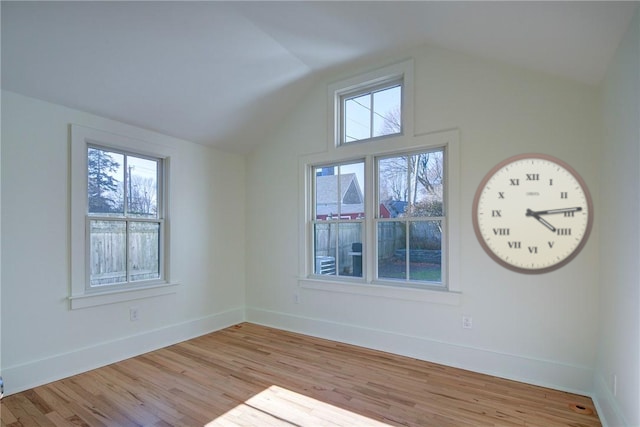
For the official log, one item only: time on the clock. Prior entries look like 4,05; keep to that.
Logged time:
4,14
